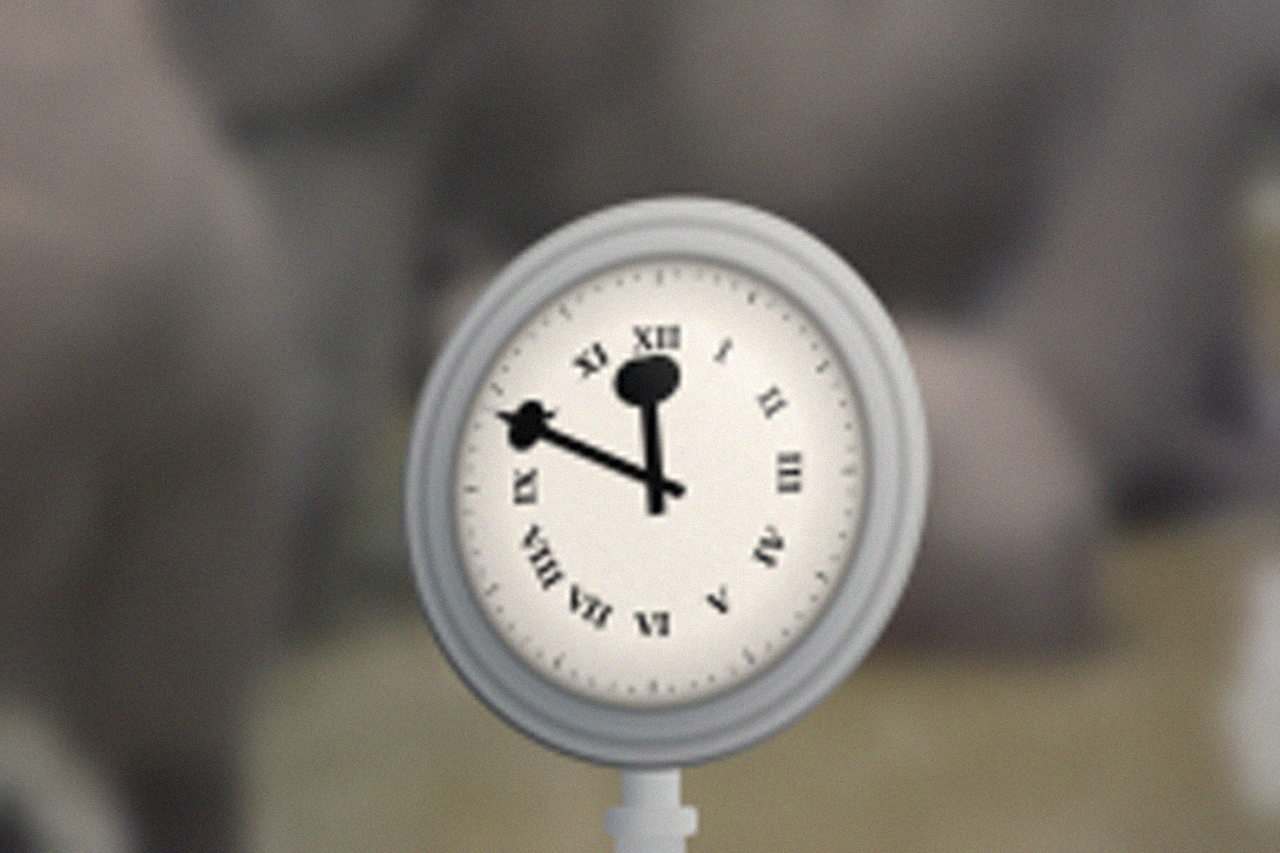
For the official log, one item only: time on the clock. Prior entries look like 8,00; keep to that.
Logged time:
11,49
